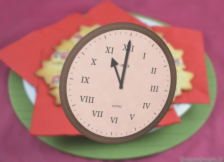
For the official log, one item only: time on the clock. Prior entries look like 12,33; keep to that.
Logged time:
11,00
